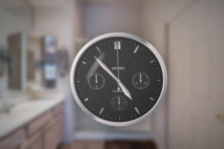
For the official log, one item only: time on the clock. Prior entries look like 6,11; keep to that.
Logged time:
4,53
